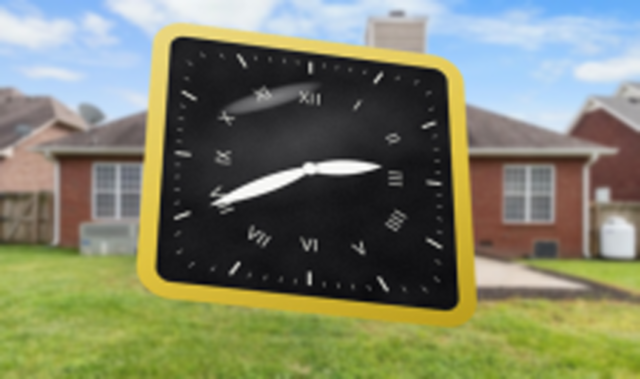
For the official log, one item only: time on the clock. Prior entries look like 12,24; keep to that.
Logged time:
2,40
